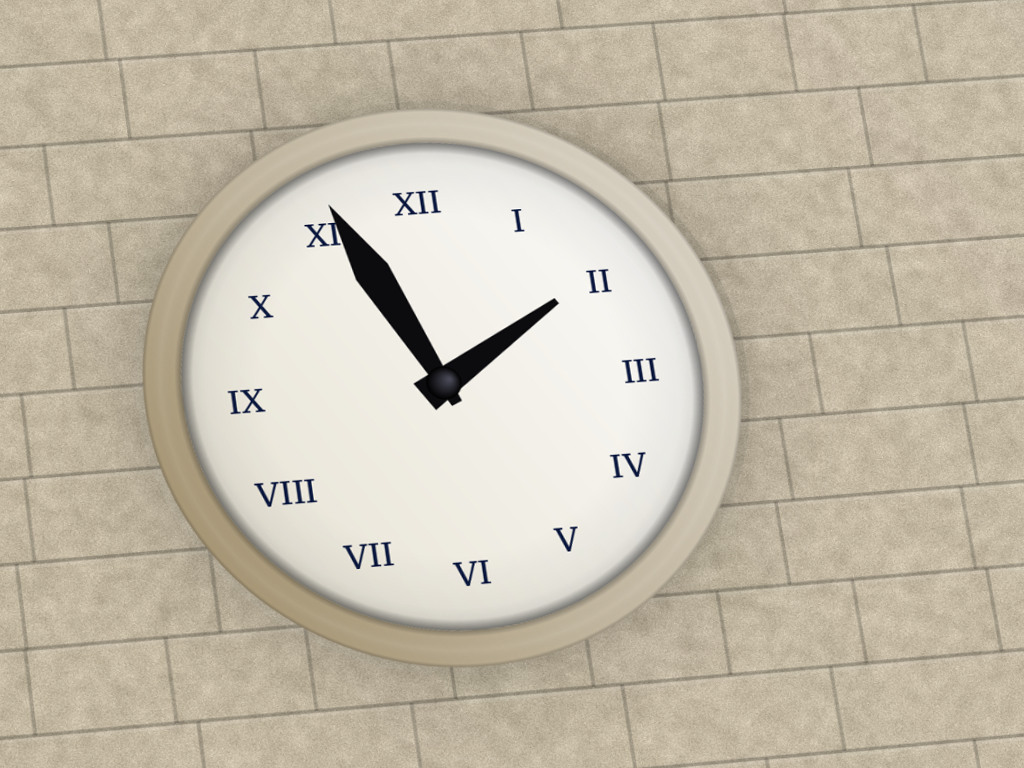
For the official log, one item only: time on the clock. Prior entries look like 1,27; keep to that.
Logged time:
1,56
